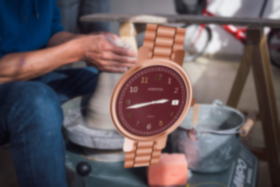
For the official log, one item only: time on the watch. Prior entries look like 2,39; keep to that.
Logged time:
2,43
